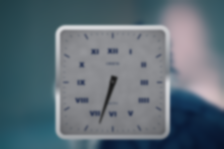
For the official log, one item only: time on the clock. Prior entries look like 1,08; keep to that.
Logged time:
6,33
